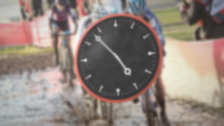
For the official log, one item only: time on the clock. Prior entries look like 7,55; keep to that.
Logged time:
4,53
